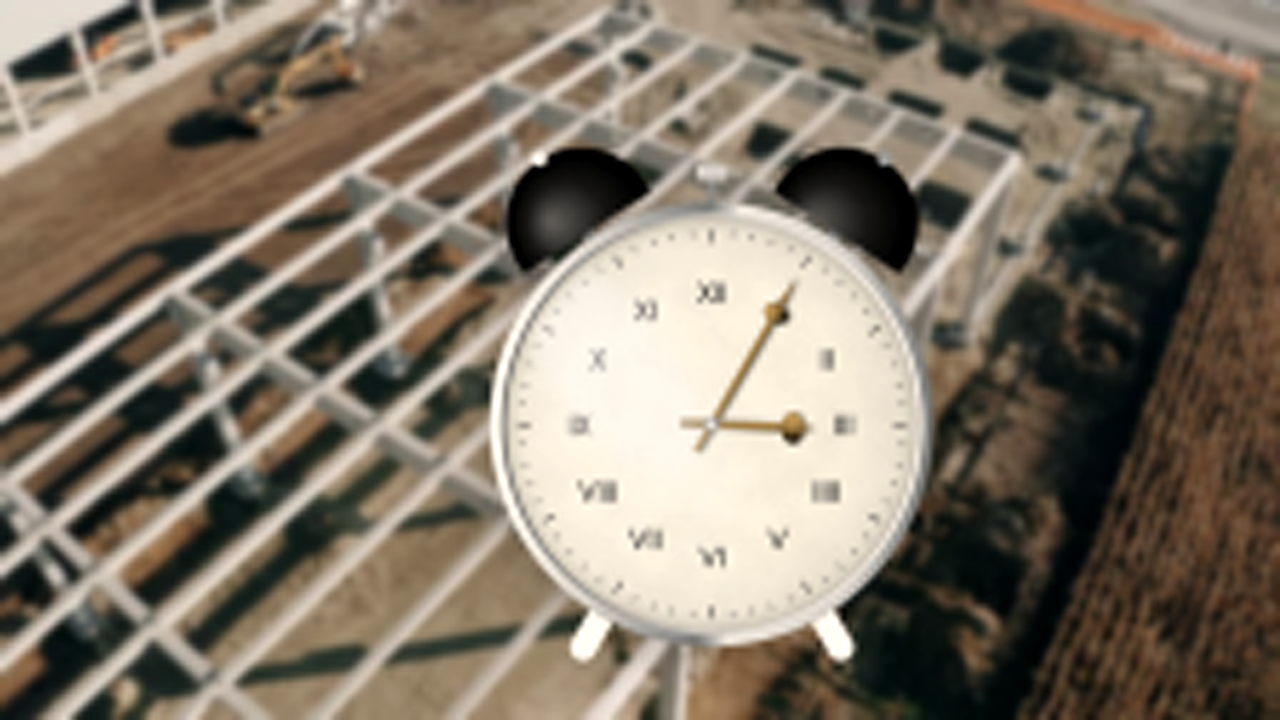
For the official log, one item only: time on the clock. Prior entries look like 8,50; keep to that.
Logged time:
3,05
